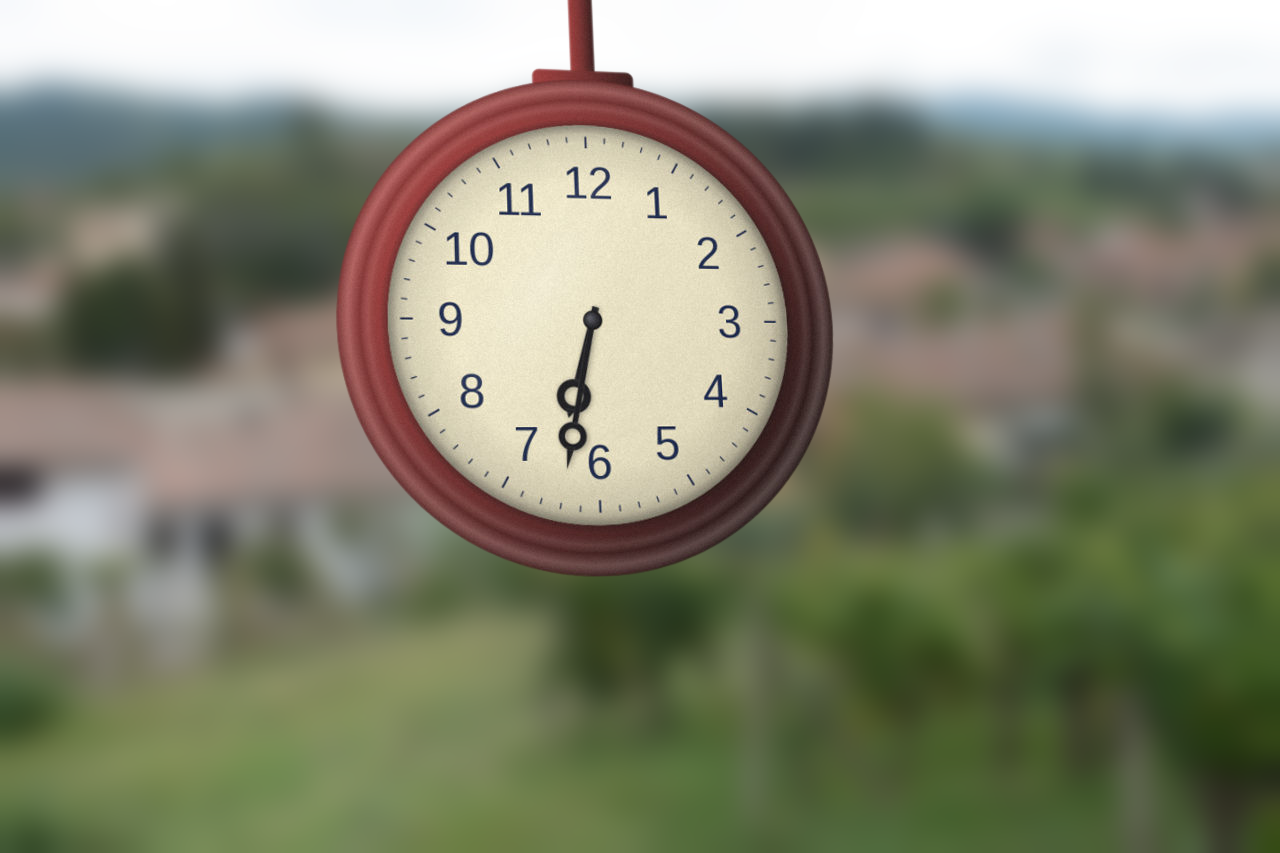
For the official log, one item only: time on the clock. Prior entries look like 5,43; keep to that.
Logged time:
6,32
